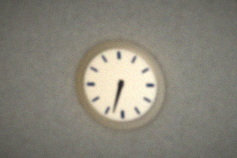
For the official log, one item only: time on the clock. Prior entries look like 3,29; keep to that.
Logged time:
6,33
